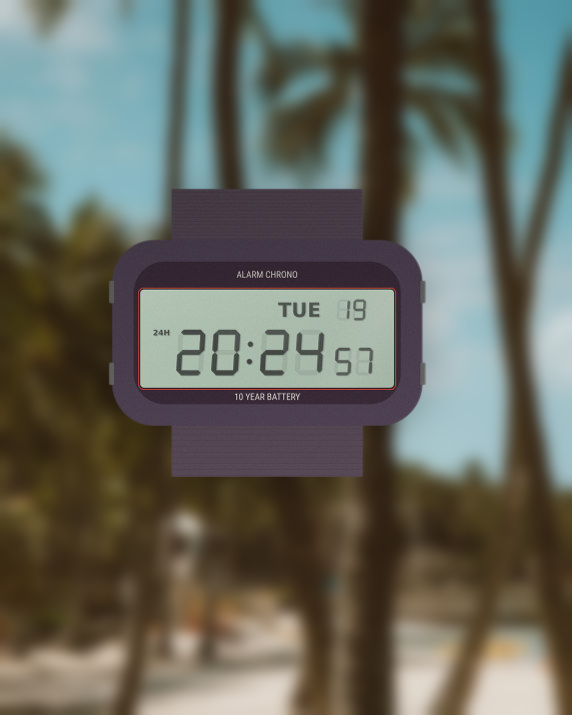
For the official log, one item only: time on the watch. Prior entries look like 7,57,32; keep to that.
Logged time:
20,24,57
